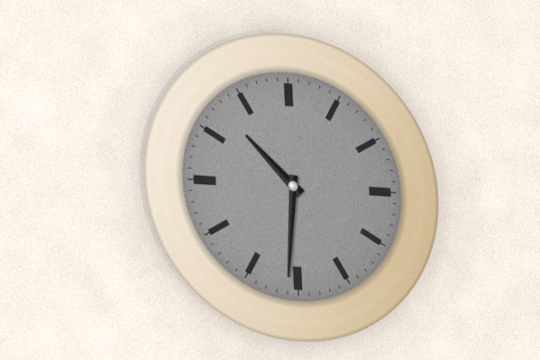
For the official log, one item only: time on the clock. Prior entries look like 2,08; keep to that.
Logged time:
10,31
